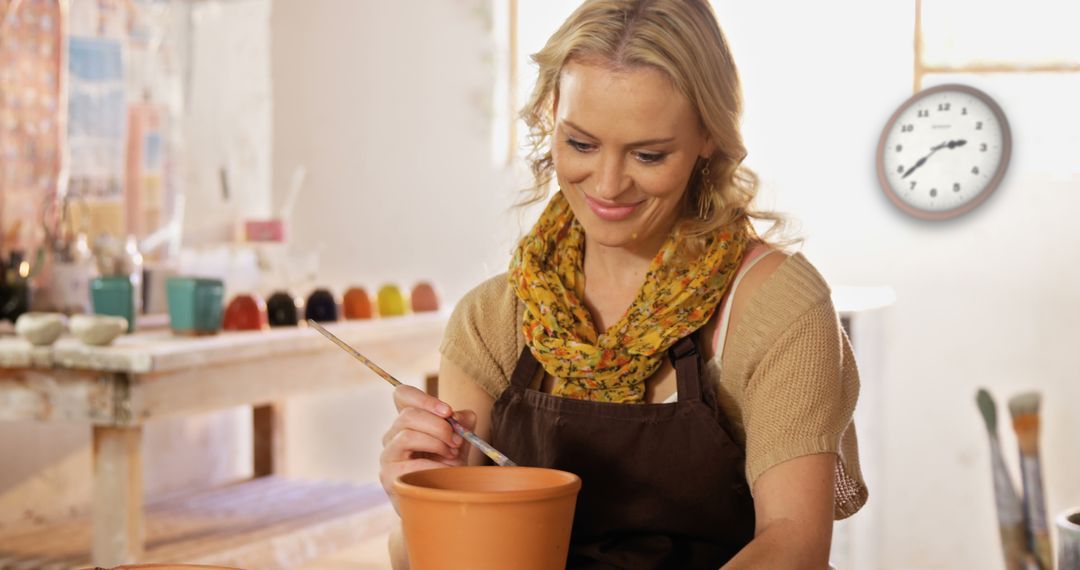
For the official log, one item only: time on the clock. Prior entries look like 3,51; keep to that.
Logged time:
2,38
